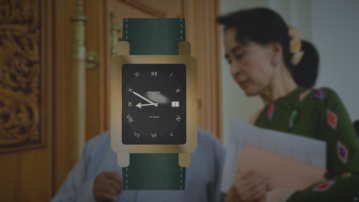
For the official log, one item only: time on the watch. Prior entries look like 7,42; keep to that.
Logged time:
8,50
